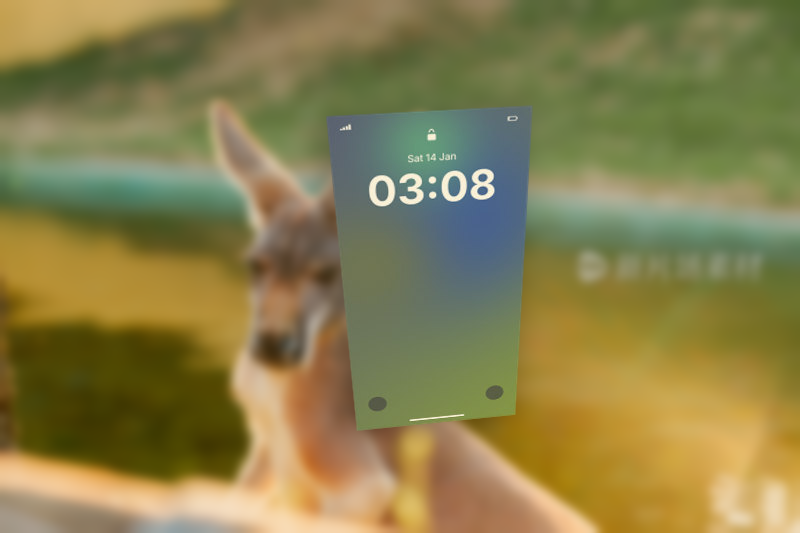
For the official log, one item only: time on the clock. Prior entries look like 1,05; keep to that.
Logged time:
3,08
